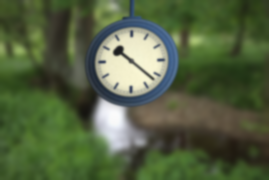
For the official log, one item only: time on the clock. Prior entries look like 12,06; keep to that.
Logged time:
10,22
